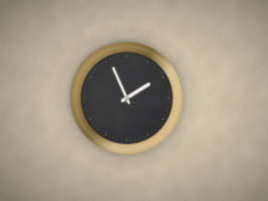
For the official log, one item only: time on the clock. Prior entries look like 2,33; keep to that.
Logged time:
1,56
